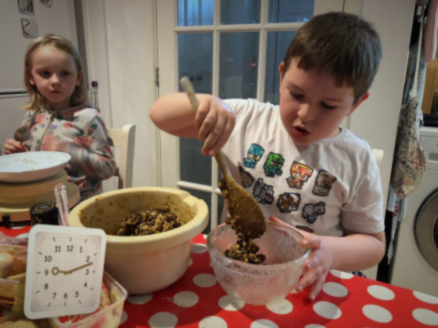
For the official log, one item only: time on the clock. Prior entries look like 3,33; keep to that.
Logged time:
9,12
